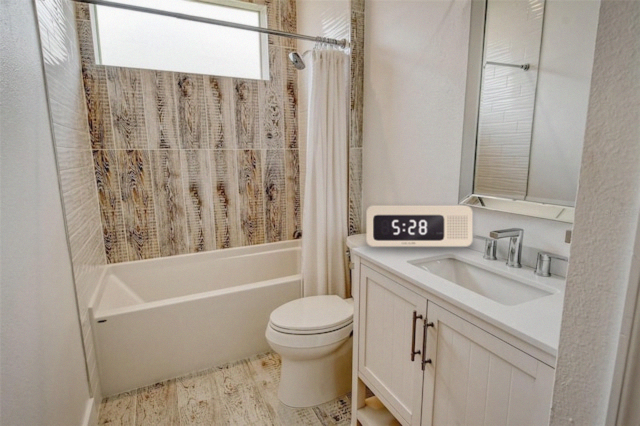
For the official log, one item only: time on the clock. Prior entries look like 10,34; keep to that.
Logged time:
5,28
